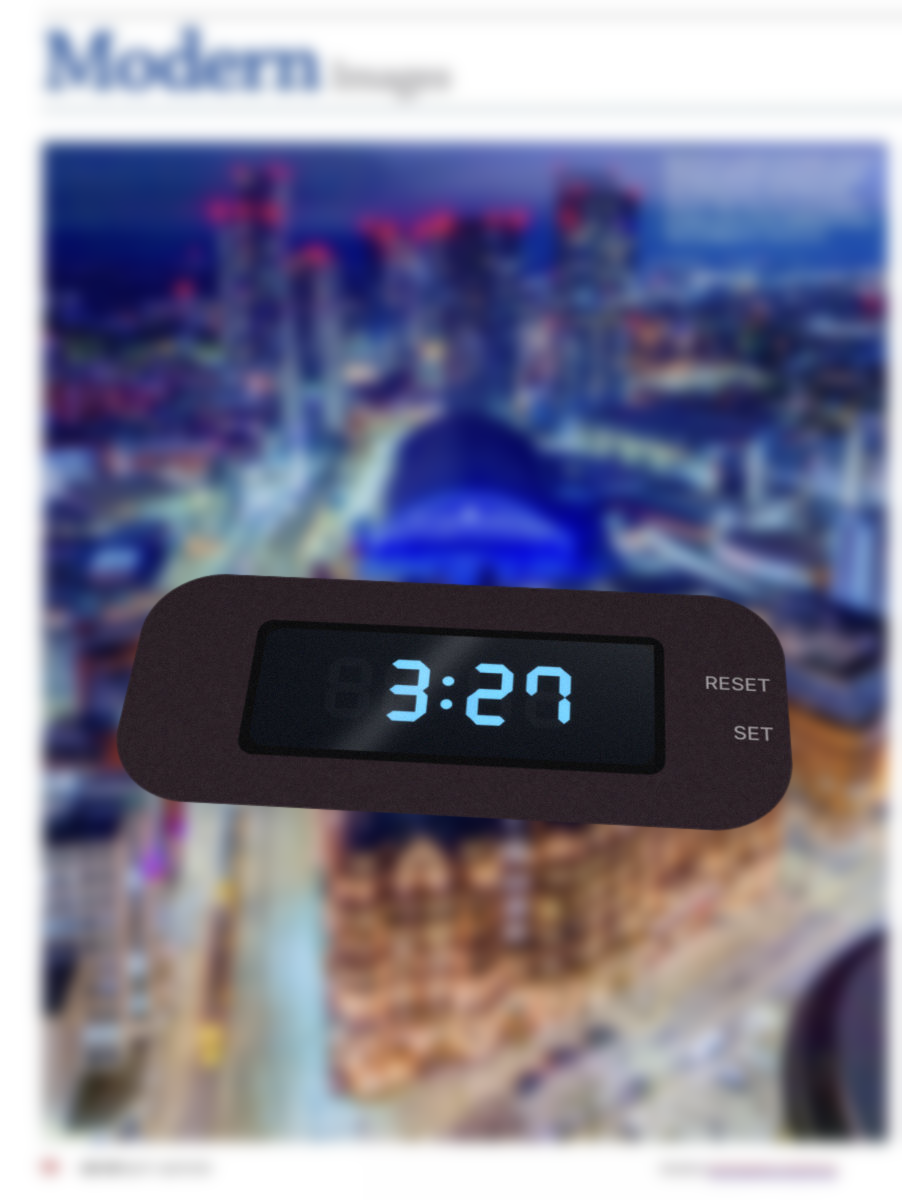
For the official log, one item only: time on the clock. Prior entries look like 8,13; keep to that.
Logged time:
3,27
